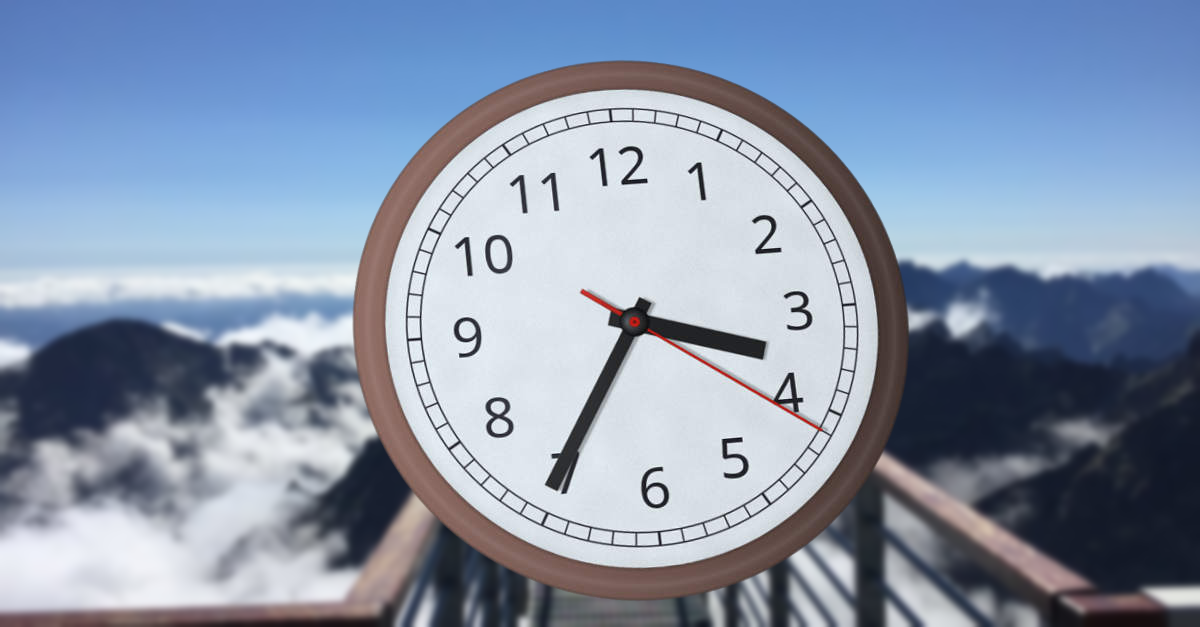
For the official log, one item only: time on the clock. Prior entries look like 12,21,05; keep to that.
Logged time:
3,35,21
